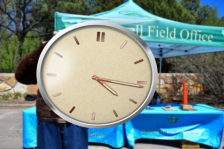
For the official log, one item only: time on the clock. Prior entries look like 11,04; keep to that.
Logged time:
4,16
